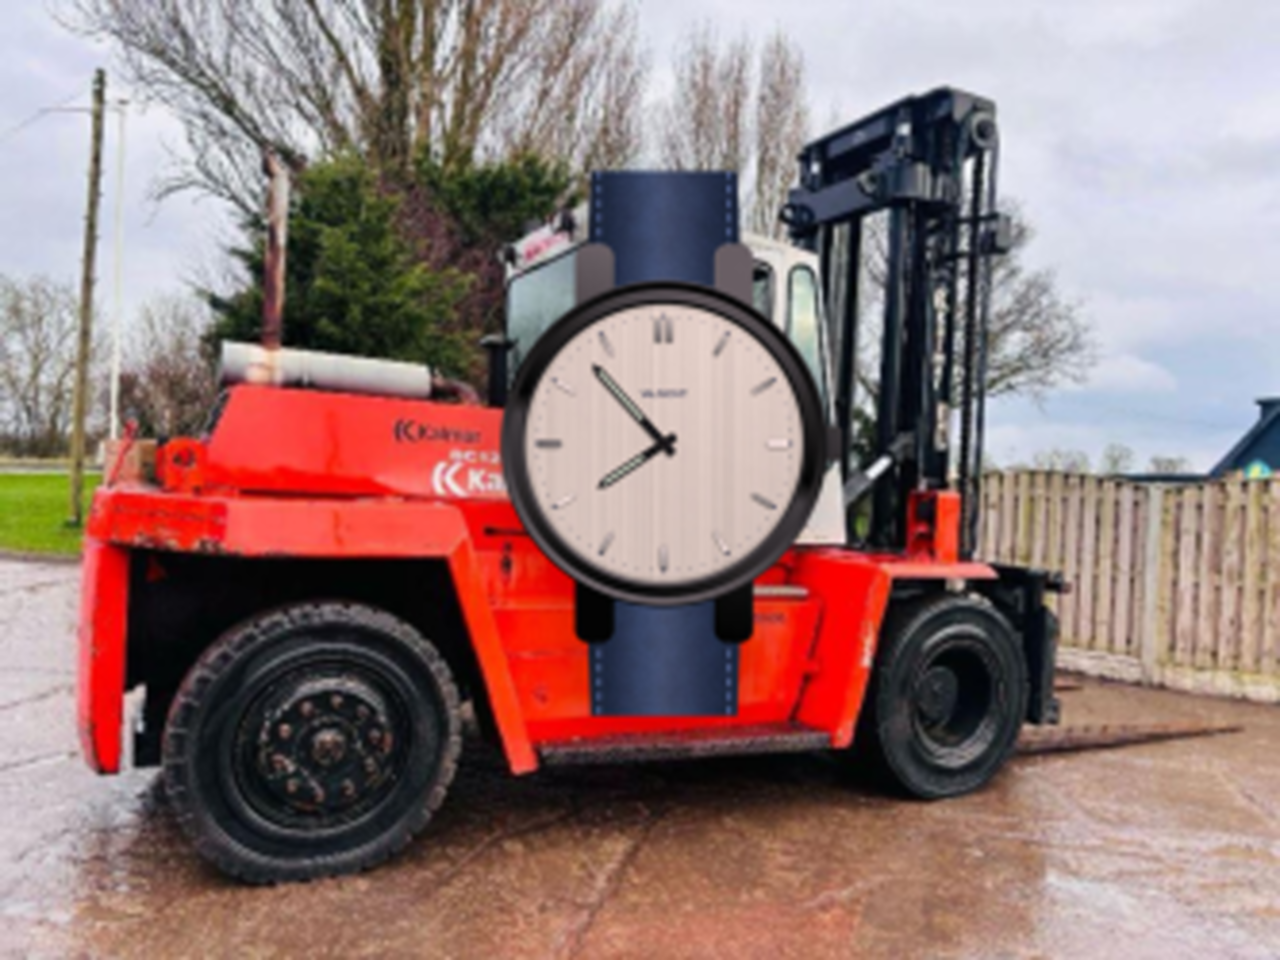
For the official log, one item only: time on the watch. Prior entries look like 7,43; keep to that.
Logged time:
7,53
